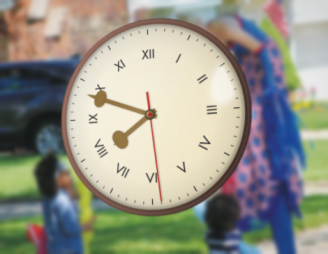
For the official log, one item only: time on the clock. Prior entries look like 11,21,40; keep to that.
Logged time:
7,48,29
